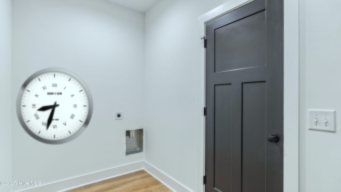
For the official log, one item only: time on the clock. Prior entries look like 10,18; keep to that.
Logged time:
8,33
